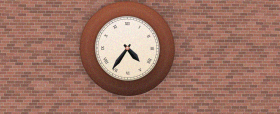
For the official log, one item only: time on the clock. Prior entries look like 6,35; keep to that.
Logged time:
4,36
